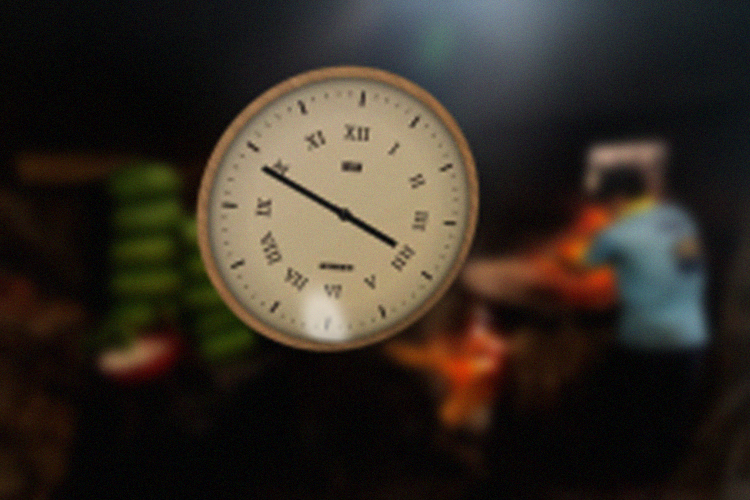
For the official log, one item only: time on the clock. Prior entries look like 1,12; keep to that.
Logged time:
3,49
